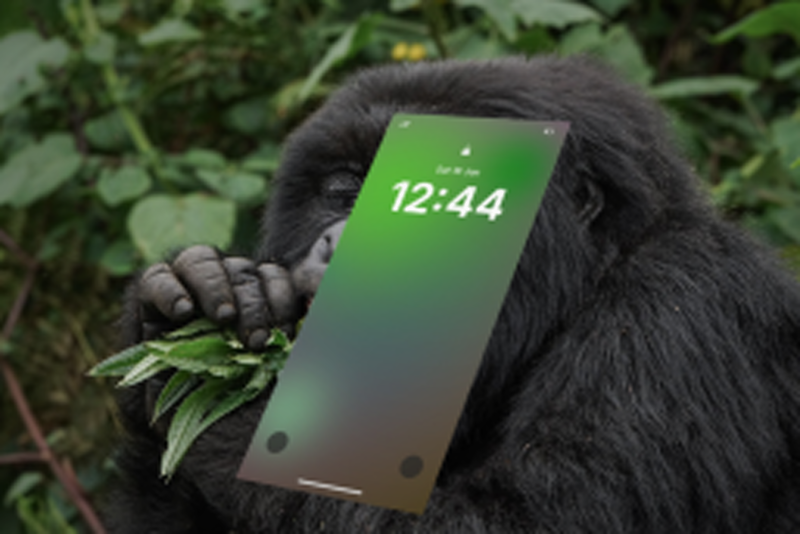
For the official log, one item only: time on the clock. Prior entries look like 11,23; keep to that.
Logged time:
12,44
